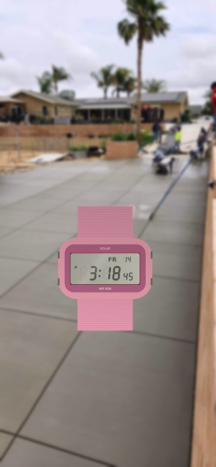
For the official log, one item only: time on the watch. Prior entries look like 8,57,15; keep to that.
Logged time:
3,18,45
